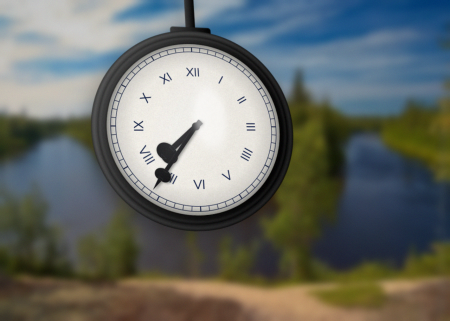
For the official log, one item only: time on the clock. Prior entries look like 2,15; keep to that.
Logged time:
7,36
